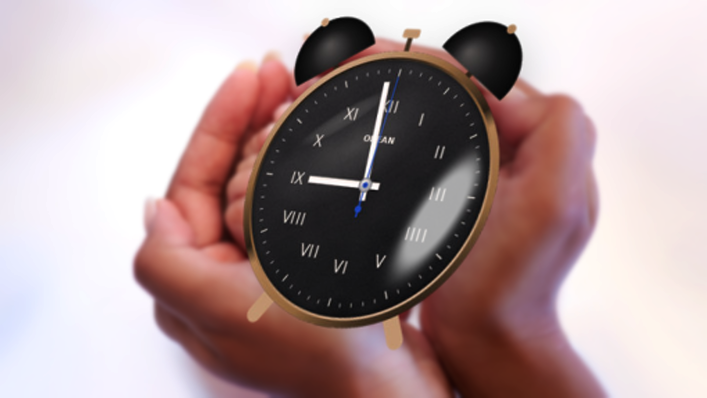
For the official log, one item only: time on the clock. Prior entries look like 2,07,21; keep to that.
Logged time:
8,59,00
